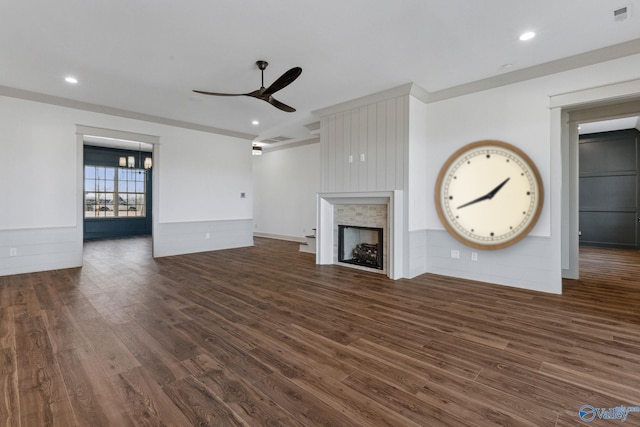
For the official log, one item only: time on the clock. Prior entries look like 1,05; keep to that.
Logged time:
1,42
